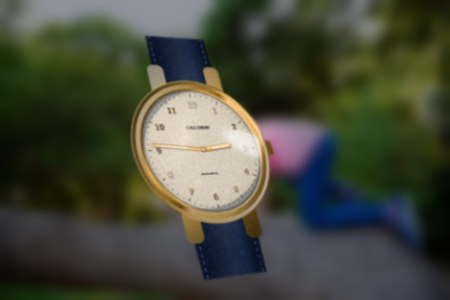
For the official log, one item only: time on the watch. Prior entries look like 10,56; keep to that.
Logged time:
2,46
